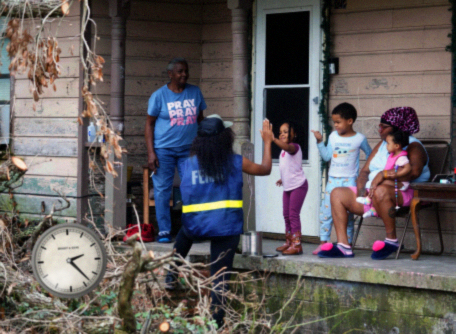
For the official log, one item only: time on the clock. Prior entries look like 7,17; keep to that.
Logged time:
2,23
